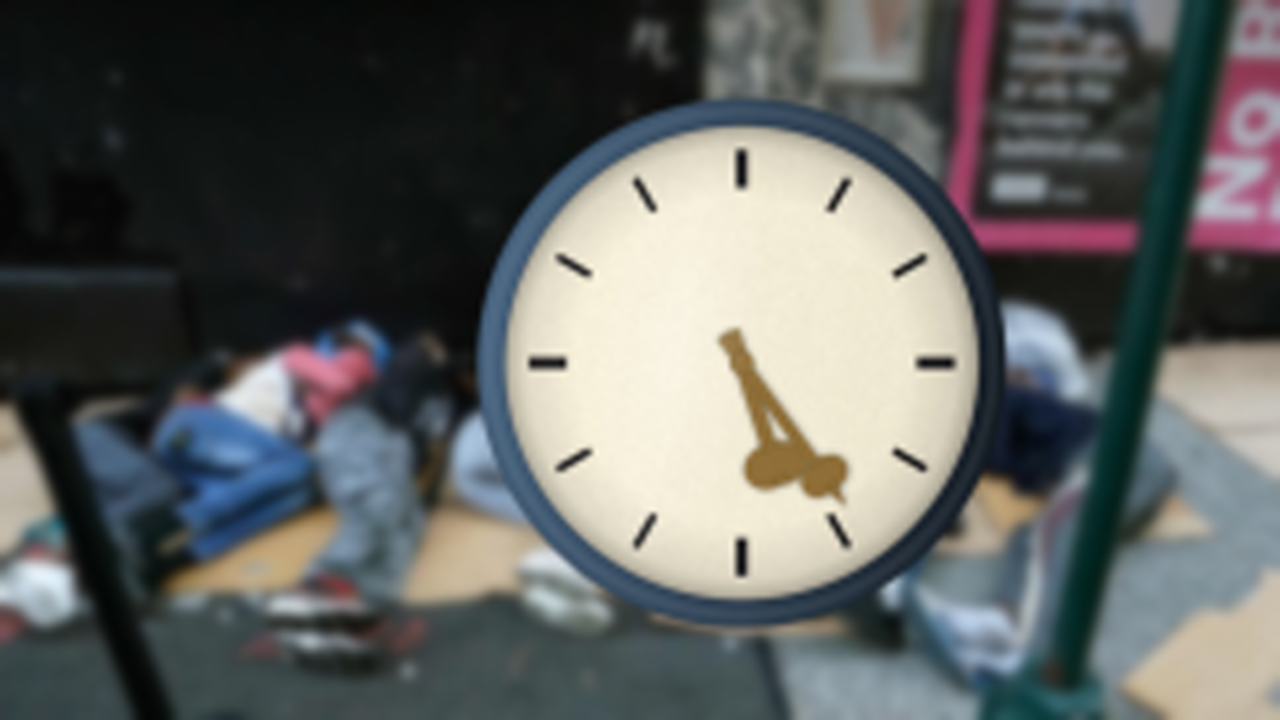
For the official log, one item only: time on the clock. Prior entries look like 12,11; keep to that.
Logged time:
5,24
